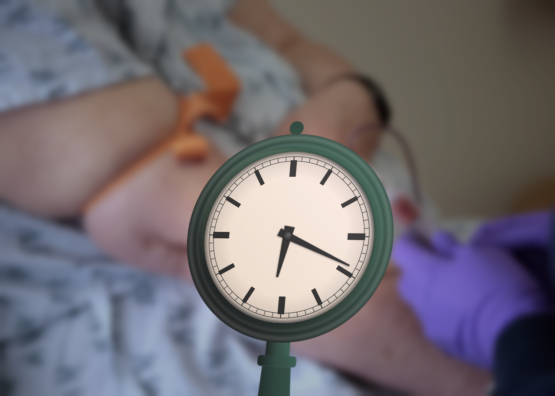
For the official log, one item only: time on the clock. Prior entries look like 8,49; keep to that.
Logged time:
6,19
